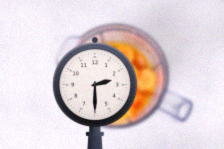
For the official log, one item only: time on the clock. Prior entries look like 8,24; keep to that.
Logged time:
2,30
